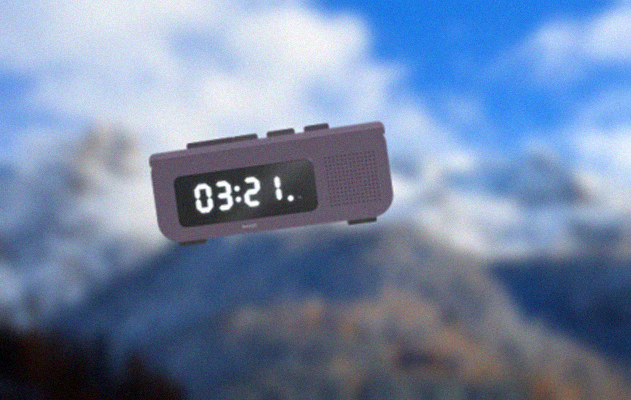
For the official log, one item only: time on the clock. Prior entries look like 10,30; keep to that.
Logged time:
3,21
